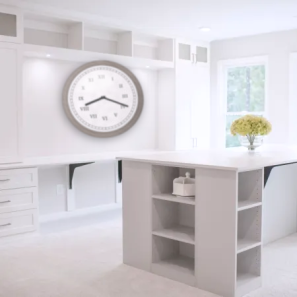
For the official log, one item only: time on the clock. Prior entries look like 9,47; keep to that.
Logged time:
8,19
